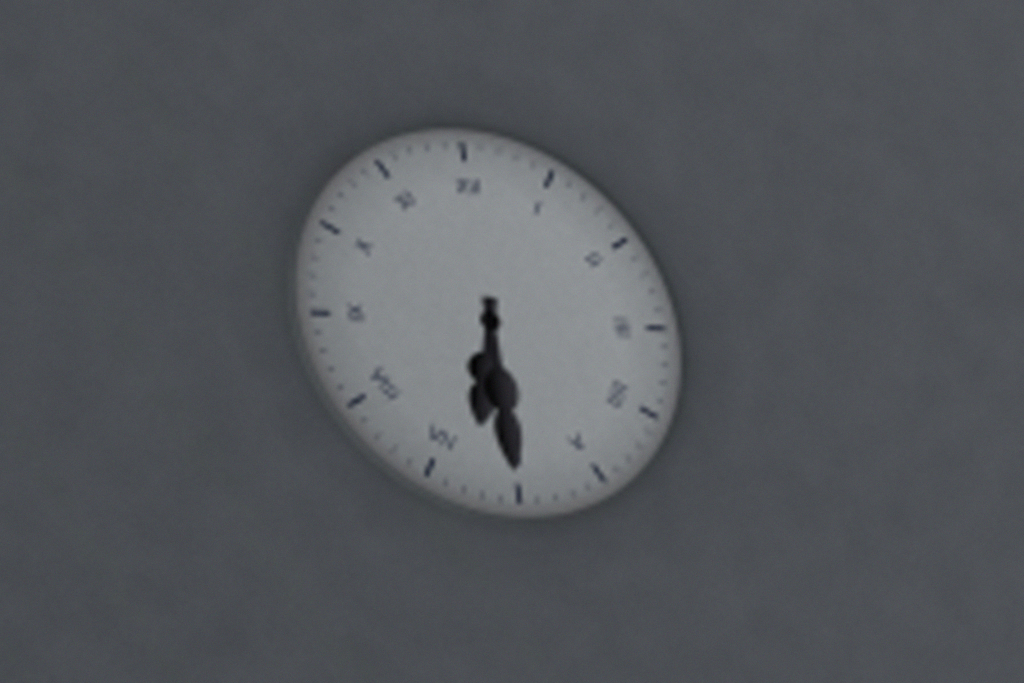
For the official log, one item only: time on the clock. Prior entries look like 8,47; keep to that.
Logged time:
6,30
